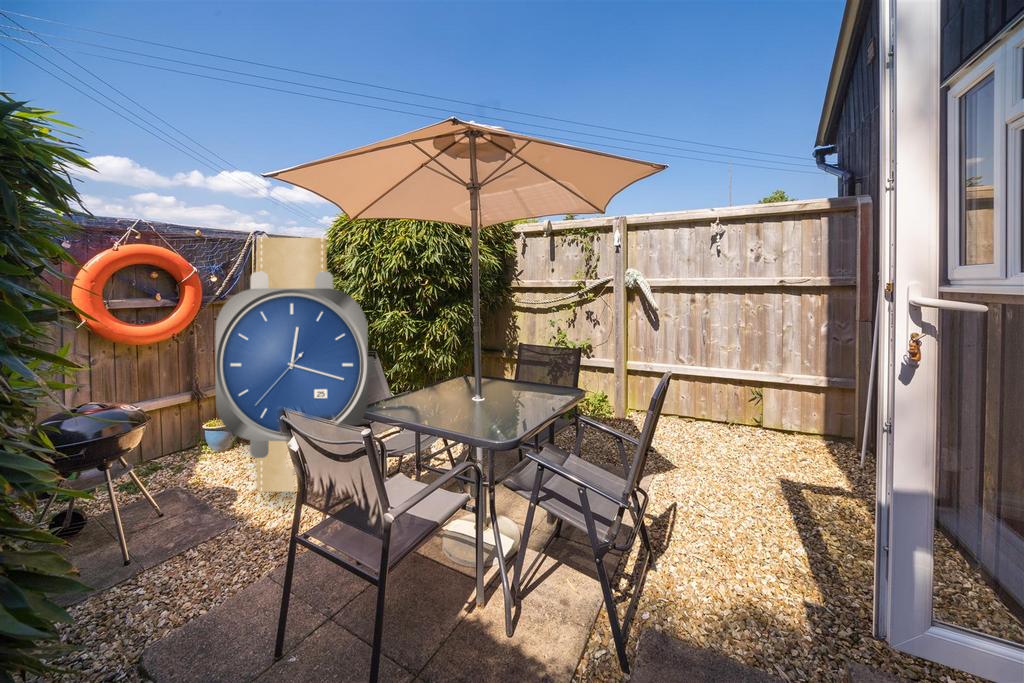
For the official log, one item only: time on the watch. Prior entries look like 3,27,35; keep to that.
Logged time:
12,17,37
